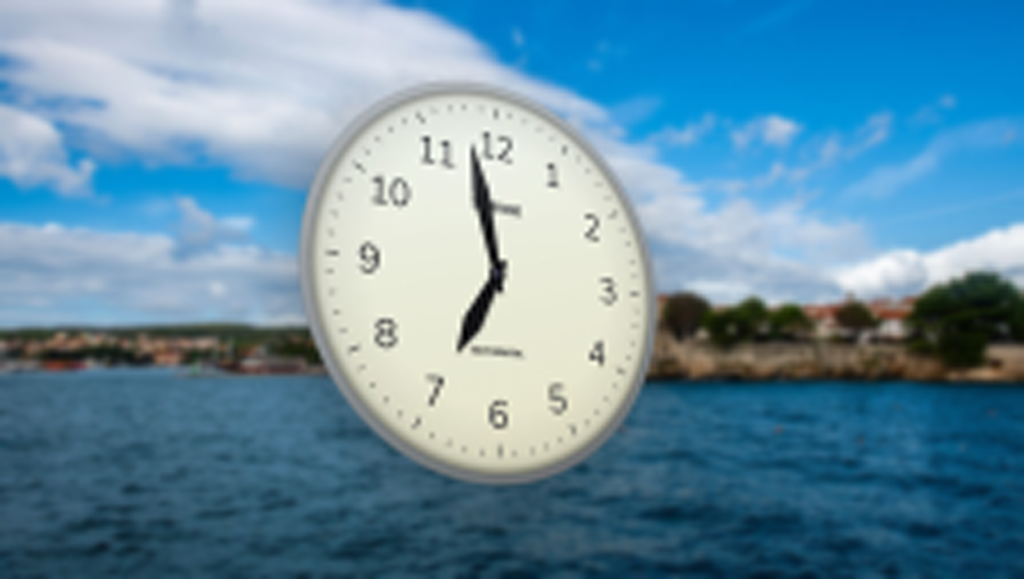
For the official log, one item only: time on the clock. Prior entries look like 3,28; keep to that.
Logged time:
6,58
